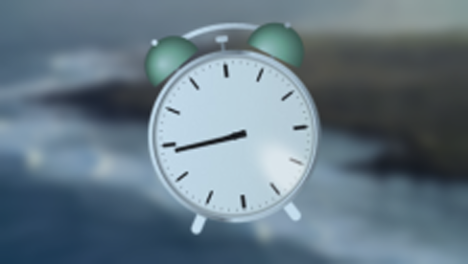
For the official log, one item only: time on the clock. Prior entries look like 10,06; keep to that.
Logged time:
8,44
